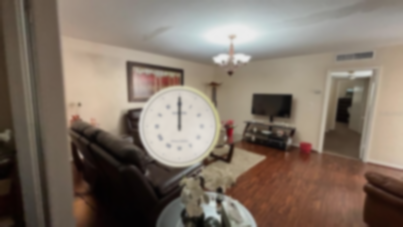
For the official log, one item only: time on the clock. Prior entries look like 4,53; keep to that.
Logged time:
12,00
